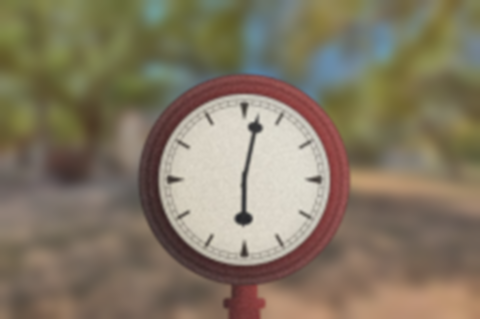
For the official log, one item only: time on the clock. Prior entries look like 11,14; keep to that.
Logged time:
6,02
